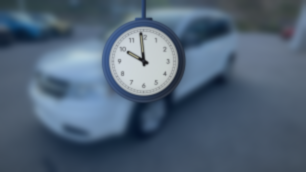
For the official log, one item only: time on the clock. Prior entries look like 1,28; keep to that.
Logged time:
9,59
